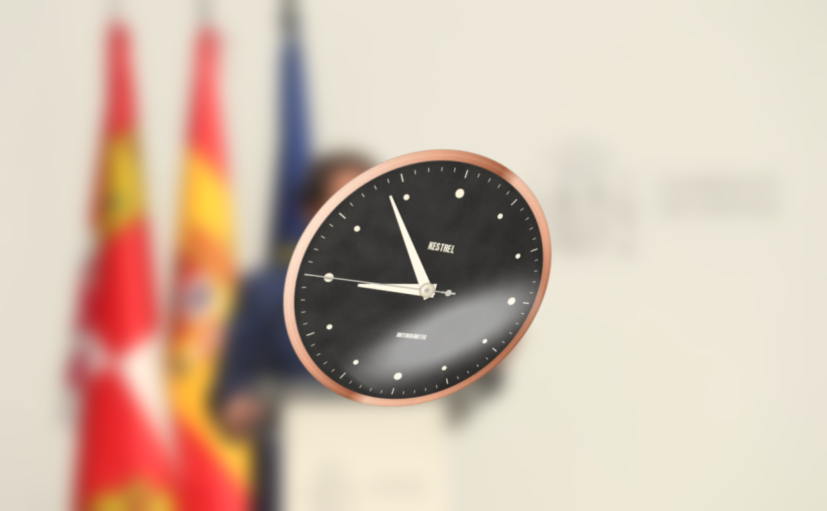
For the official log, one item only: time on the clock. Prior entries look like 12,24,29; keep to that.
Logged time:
8,53,45
